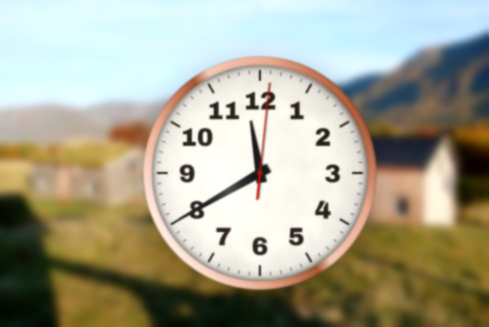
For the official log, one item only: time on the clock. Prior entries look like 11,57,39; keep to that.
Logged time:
11,40,01
